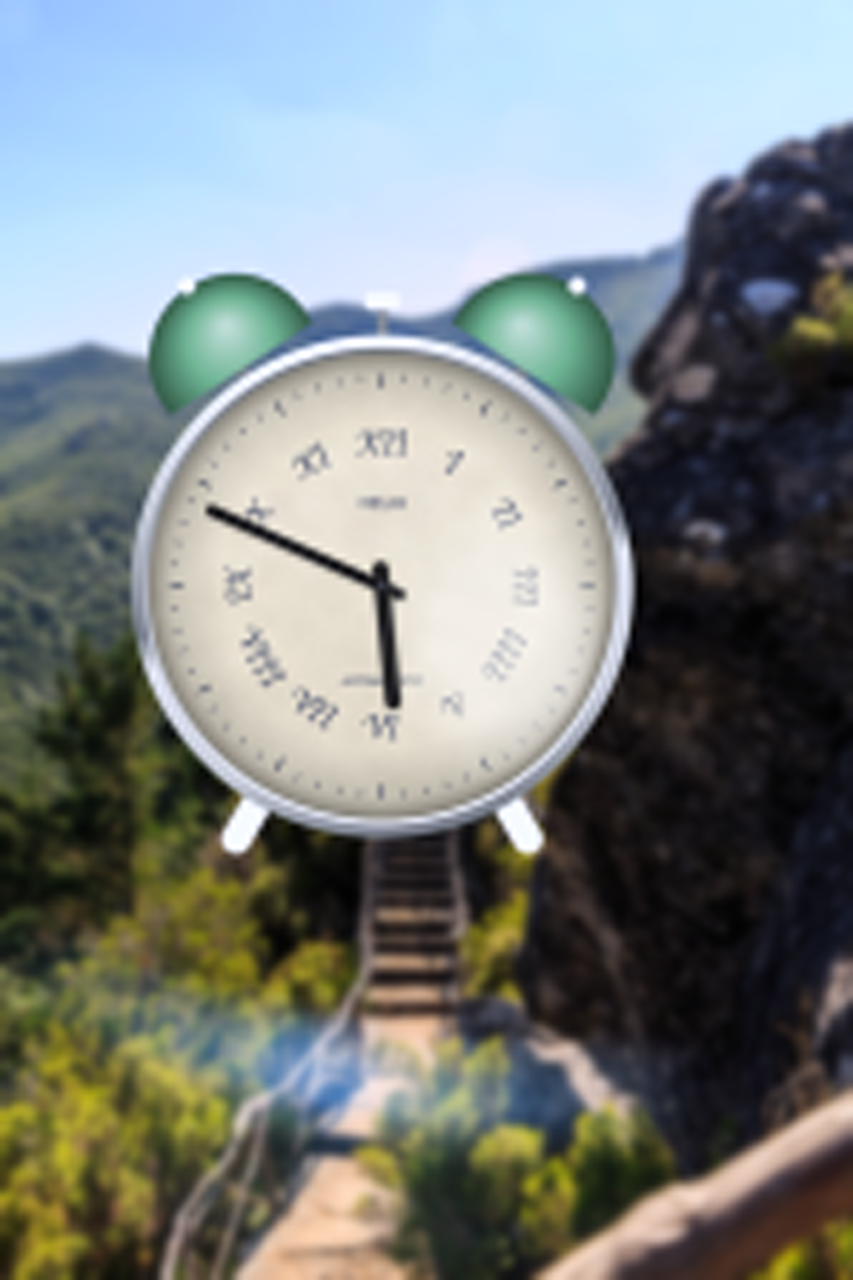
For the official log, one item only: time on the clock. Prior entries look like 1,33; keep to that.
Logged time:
5,49
